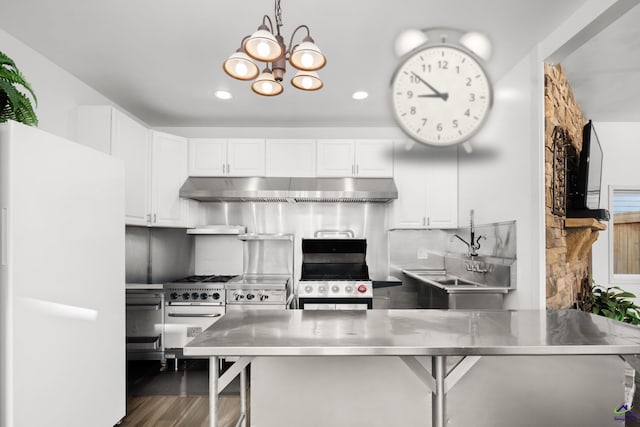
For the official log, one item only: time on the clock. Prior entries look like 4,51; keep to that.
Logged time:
8,51
